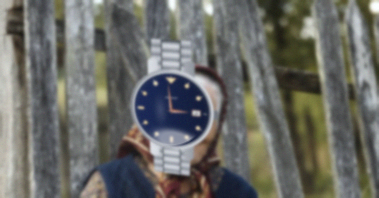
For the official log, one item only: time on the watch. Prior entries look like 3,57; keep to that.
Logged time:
2,59
